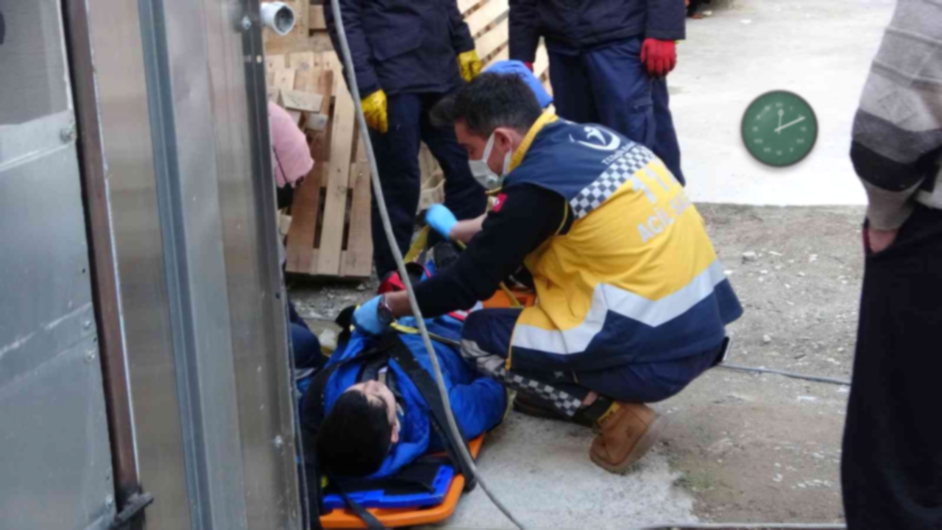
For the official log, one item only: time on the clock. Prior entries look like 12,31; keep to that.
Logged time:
12,11
